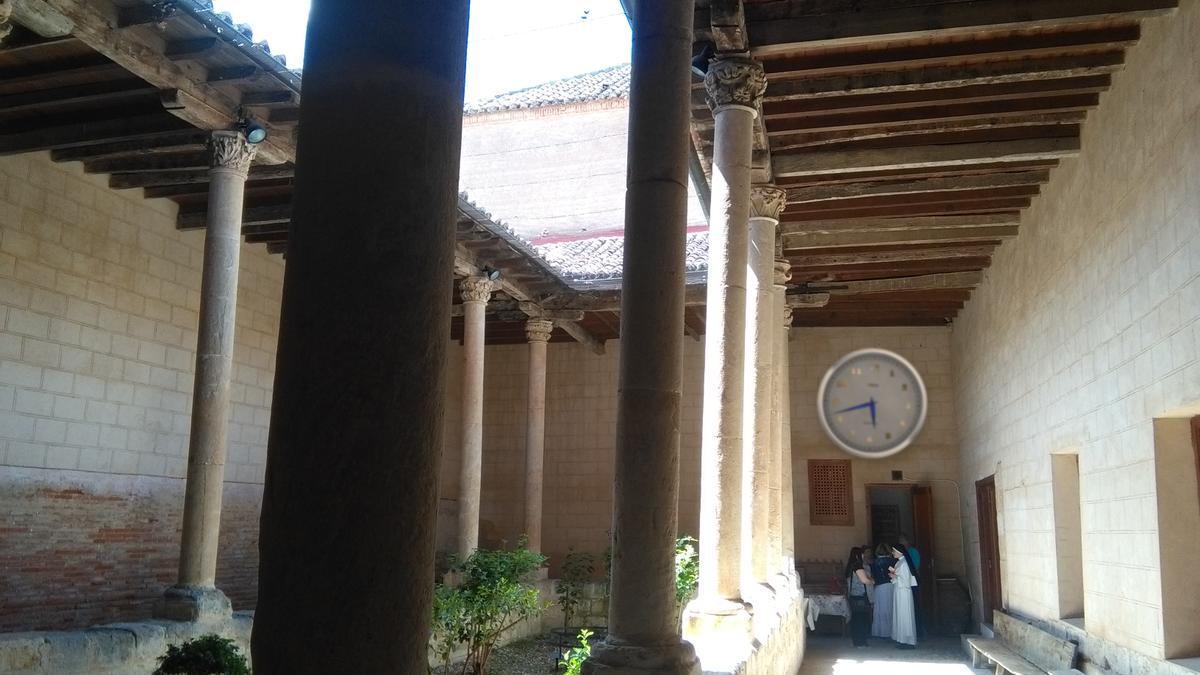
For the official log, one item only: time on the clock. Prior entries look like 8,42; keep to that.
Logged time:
5,42
